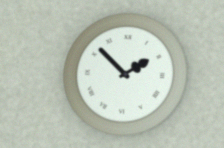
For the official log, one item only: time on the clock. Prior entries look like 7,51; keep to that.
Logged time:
1,52
